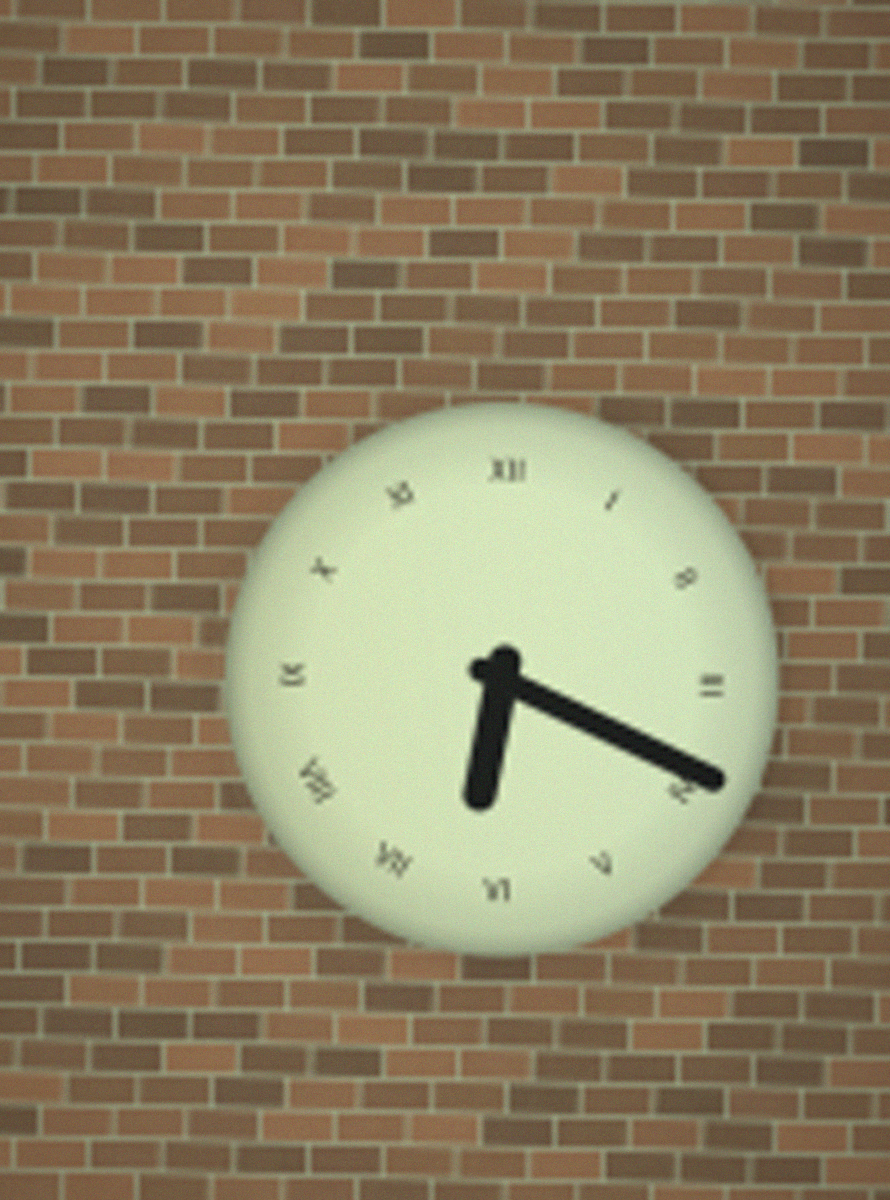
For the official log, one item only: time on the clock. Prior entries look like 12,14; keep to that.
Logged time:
6,19
